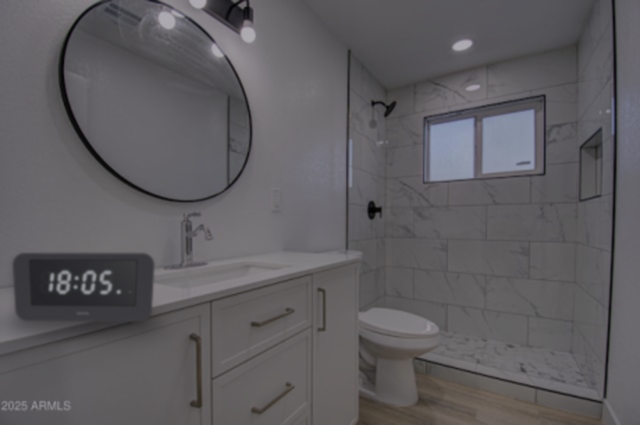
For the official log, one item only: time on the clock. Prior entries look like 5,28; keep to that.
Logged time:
18,05
